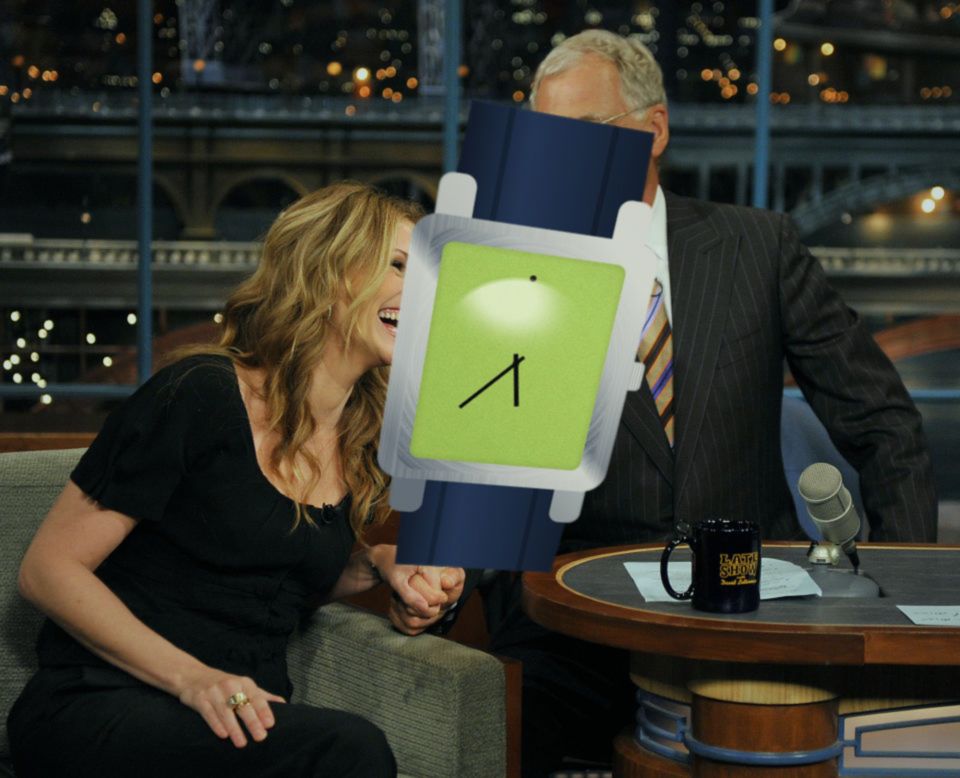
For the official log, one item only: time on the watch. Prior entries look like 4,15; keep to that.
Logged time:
5,37
